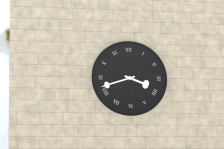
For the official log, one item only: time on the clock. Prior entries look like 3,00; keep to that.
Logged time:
3,42
